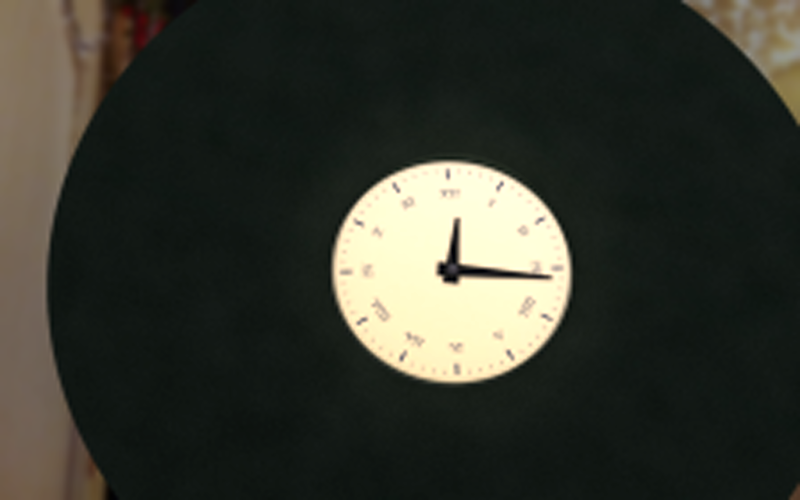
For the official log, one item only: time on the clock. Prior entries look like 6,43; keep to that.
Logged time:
12,16
